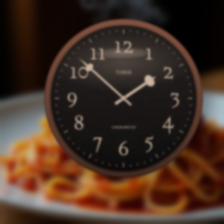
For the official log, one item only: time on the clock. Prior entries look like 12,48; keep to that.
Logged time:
1,52
